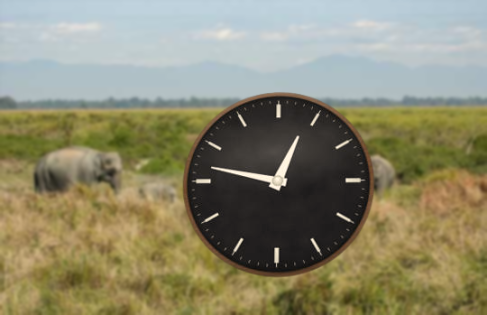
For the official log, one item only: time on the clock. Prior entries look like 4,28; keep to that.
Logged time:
12,47
